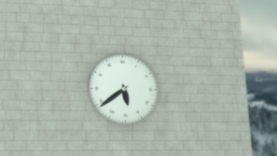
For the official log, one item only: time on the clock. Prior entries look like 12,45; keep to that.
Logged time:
5,39
